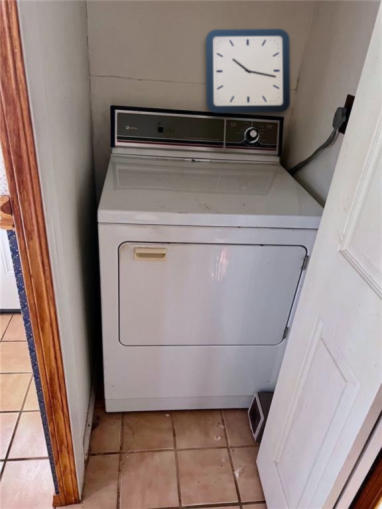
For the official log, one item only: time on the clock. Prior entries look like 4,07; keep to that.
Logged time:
10,17
